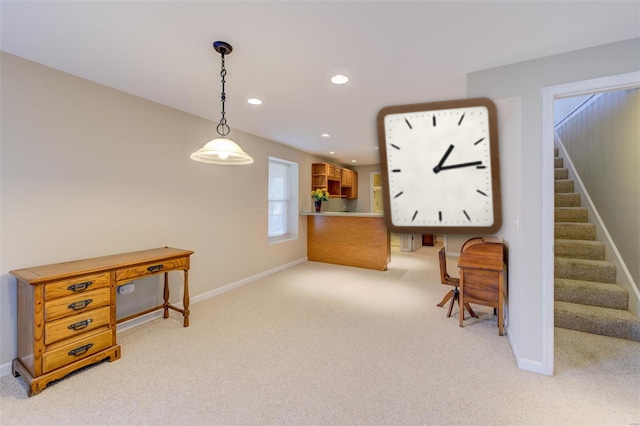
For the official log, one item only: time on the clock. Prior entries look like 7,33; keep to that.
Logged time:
1,14
